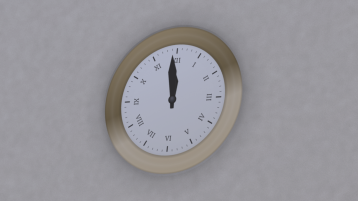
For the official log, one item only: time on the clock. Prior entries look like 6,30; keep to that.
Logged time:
11,59
